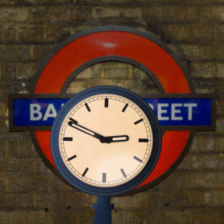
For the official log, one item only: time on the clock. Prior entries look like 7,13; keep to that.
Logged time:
2,49
